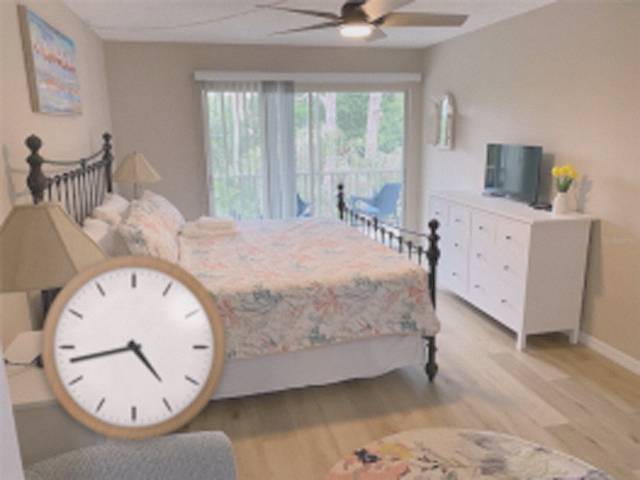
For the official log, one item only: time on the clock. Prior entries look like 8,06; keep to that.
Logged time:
4,43
